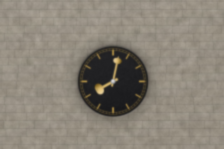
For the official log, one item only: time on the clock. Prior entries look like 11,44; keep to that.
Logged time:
8,02
